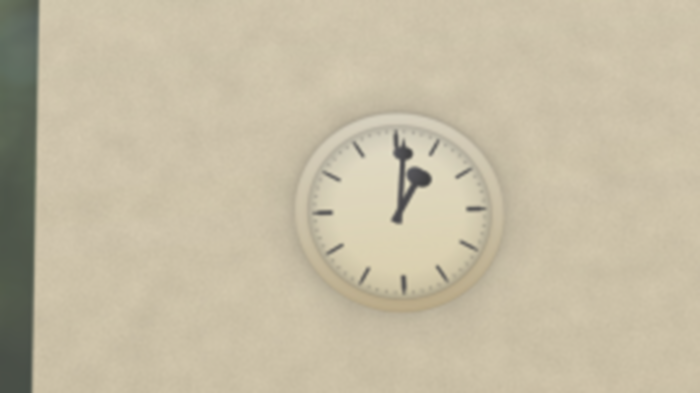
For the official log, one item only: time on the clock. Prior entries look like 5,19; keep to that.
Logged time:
1,01
